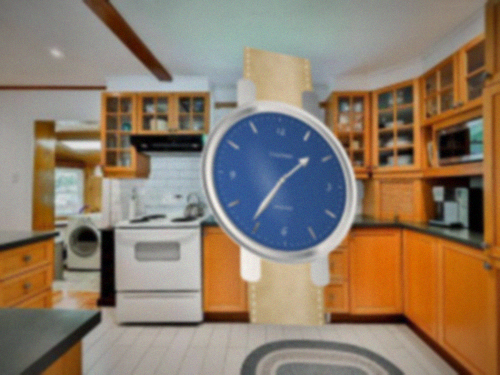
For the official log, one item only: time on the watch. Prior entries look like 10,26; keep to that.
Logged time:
1,36
